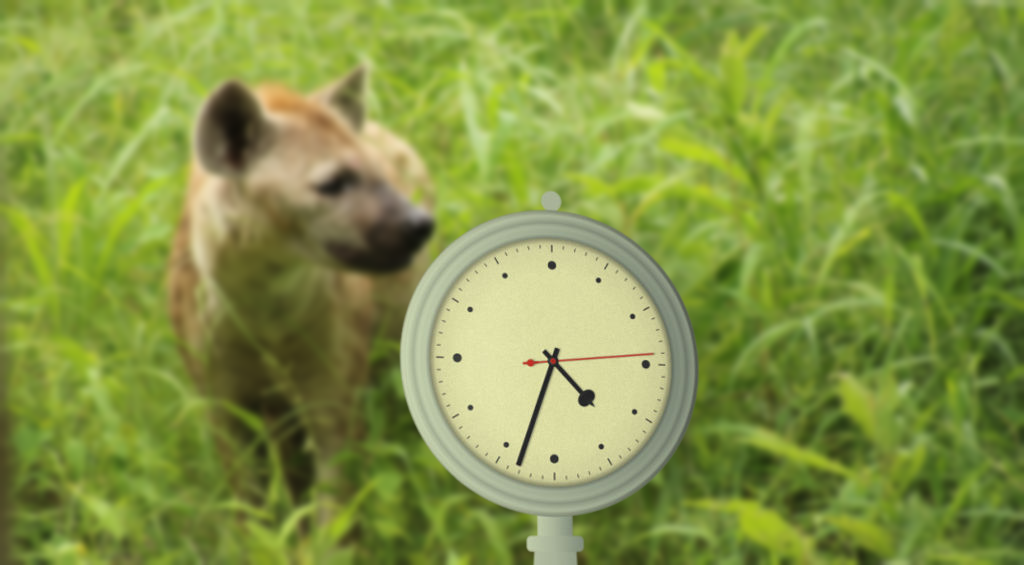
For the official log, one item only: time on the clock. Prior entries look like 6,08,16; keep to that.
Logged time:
4,33,14
